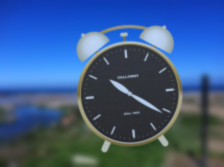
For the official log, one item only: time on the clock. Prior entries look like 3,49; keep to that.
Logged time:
10,21
